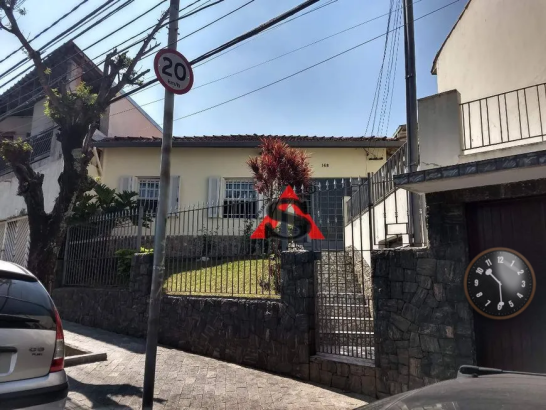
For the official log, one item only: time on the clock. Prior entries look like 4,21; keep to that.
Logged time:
10,29
